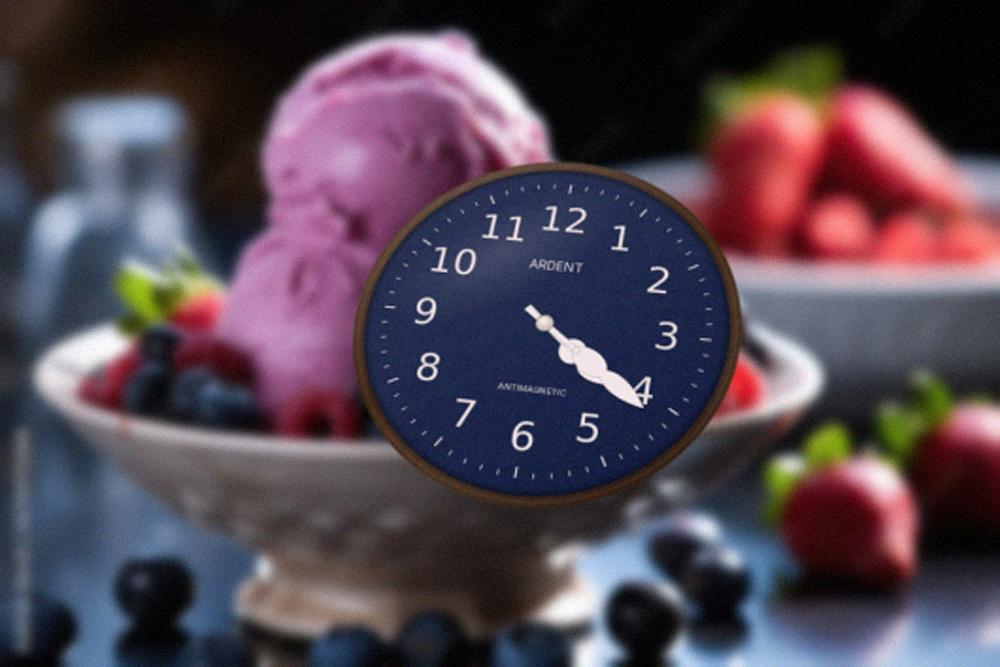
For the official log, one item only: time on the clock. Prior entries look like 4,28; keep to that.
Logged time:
4,21
